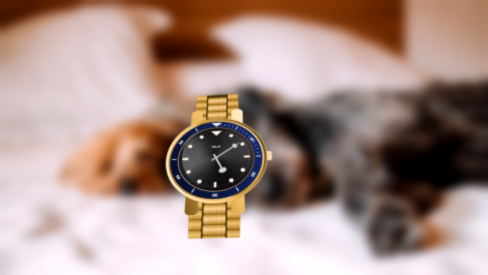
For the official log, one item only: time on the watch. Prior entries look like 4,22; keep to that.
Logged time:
5,09
